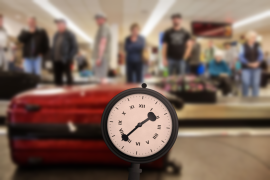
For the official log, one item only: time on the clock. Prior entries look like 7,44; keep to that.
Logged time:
1,37
